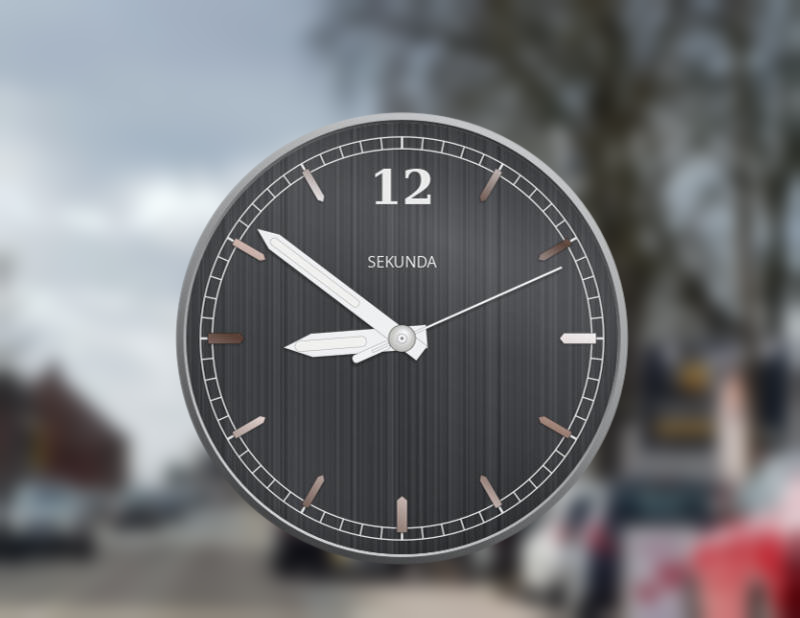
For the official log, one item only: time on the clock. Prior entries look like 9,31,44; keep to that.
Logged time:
8,51,11
